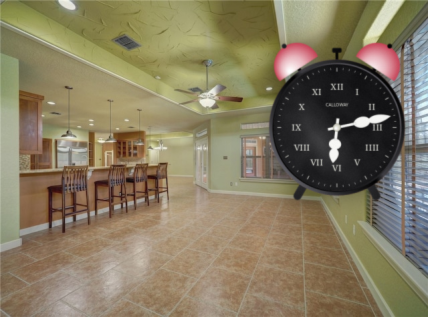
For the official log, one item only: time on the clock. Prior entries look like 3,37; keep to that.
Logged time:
6,13
